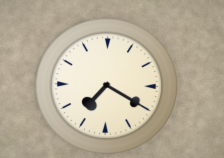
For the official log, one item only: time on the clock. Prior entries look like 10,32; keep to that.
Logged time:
7,20
